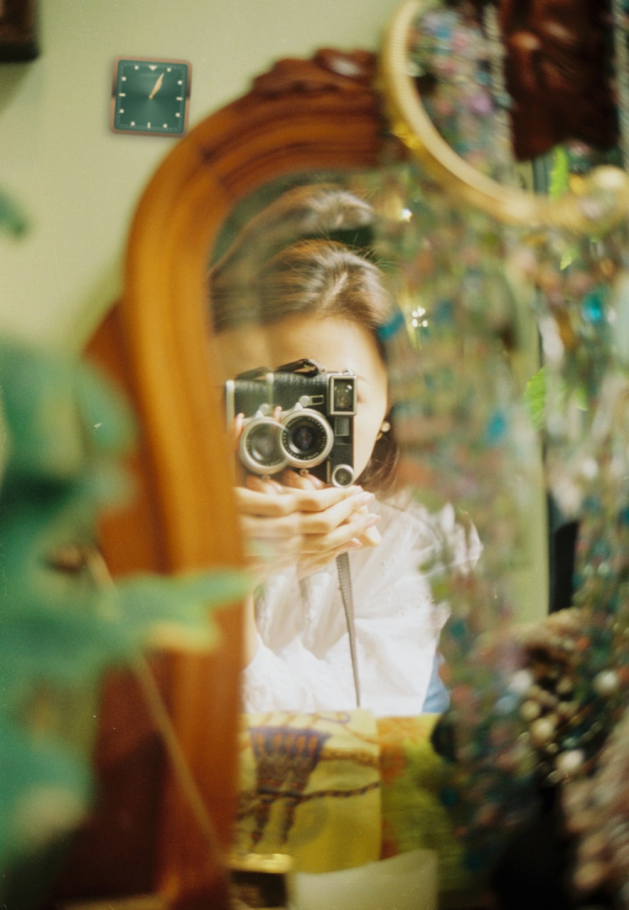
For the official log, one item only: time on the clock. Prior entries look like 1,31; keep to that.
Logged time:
1,04
